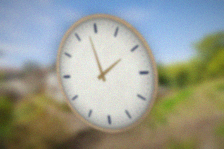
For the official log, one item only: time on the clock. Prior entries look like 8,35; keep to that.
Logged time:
1,58
